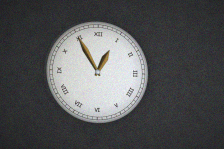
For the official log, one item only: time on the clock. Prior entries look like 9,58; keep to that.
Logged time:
12,55
